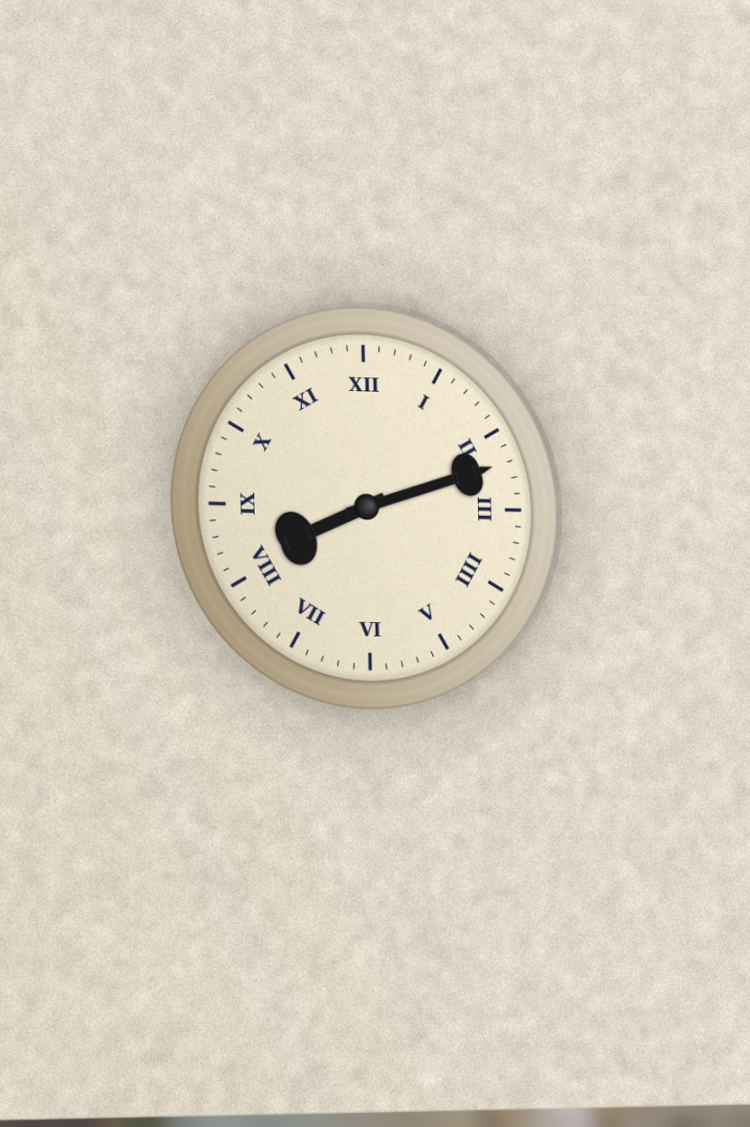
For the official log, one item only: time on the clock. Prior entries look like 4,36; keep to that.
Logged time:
8,12
